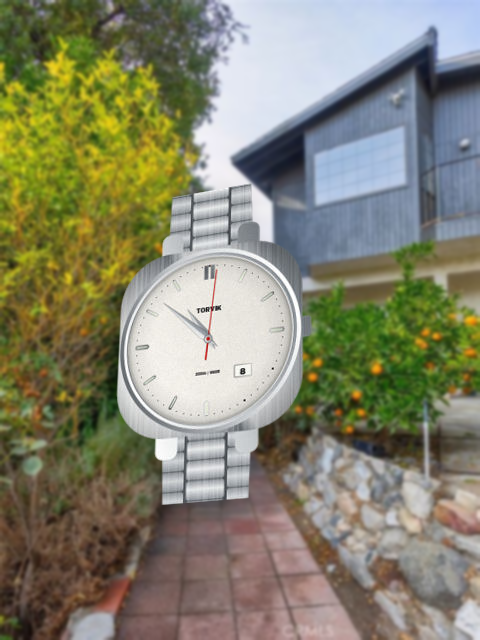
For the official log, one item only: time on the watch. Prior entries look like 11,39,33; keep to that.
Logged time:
10,52,01
